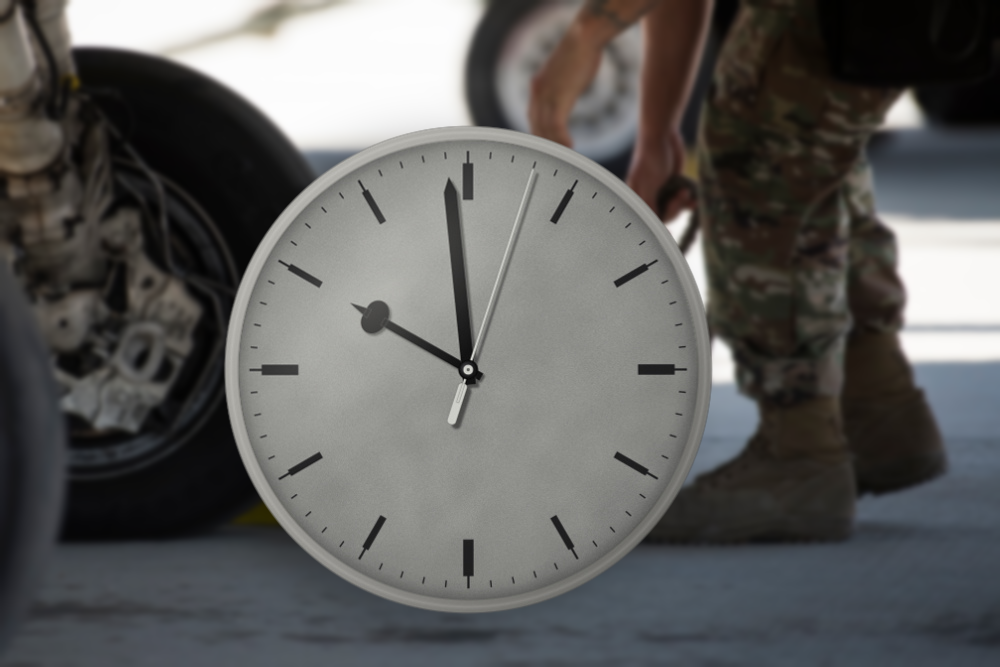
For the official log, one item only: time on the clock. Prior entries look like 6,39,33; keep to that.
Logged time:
9,59,03
